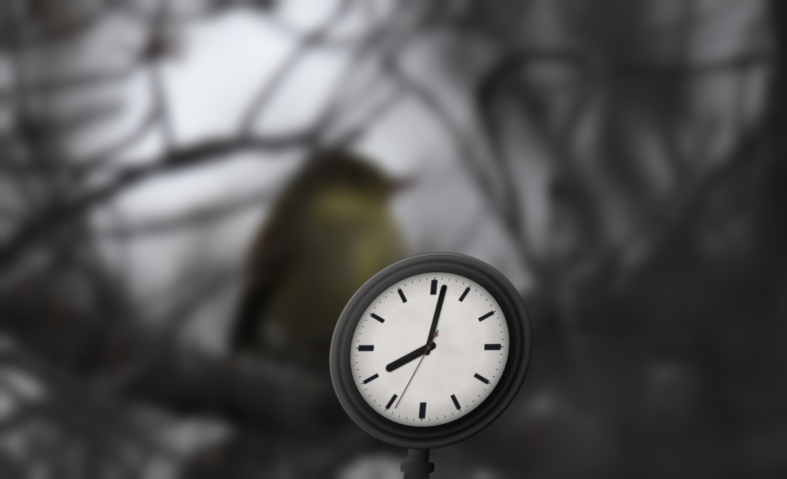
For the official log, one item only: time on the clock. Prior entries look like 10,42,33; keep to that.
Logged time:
8,01,34
